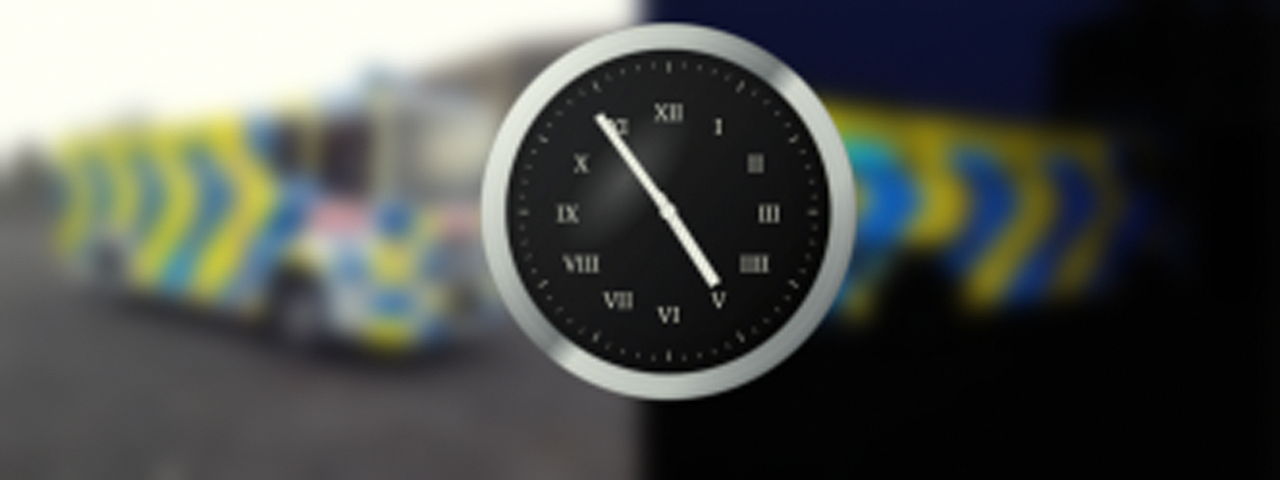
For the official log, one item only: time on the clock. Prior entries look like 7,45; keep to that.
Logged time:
4,54
